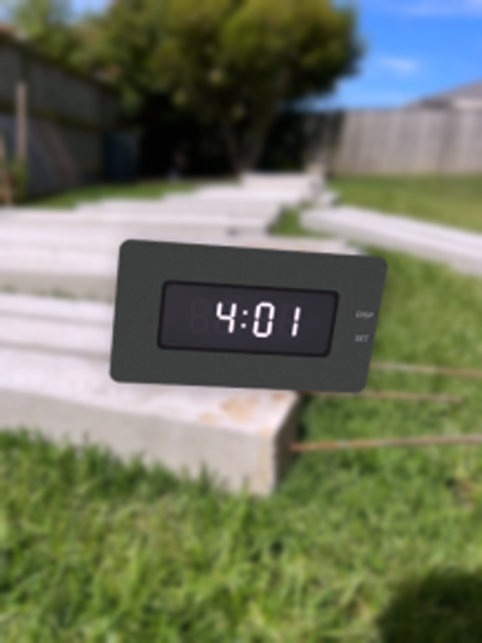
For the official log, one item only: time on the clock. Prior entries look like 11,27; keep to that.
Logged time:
4,01
